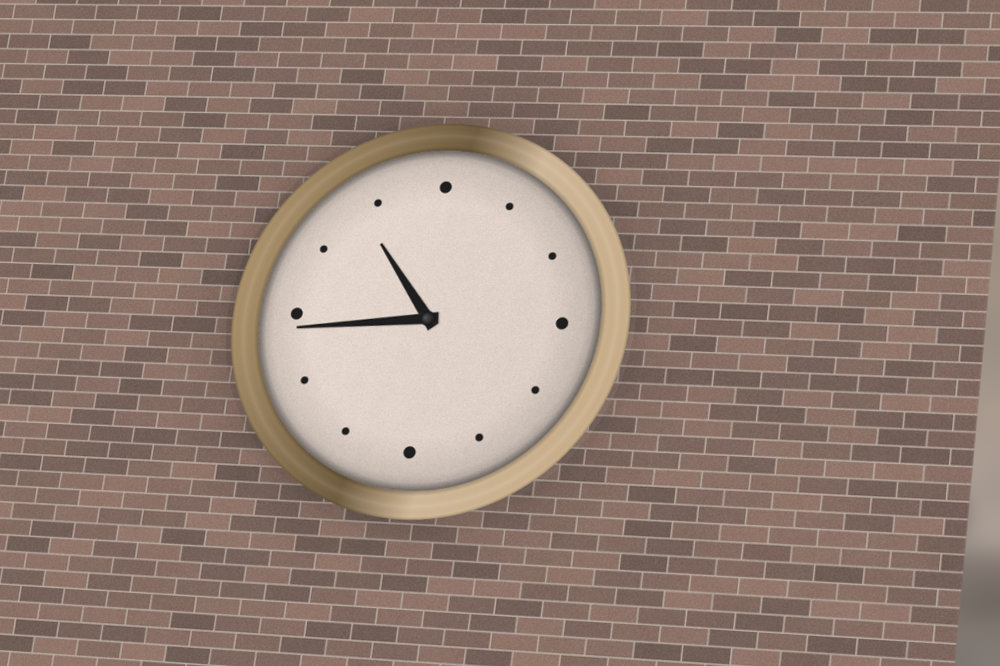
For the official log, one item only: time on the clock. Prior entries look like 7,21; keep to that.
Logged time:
10,44
